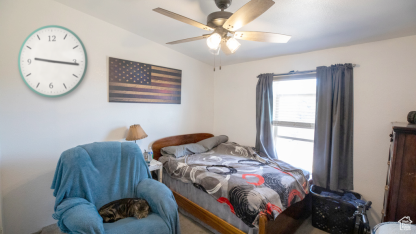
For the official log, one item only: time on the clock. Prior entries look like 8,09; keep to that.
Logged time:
9,16
